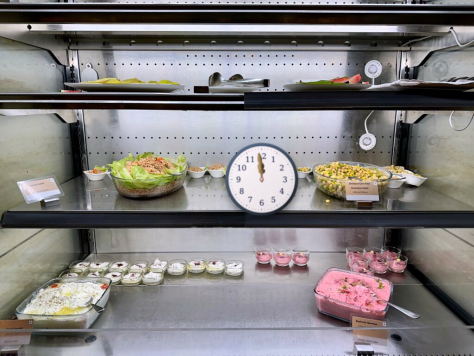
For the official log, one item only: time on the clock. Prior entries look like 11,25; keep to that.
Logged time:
11,59
